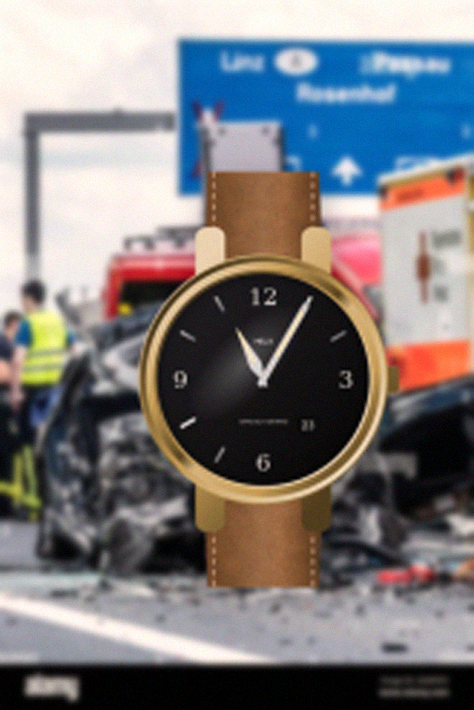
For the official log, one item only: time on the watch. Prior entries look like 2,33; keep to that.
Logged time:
11,05
